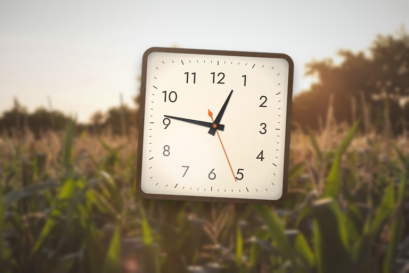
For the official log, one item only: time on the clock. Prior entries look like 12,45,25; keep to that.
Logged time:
12,46,26
